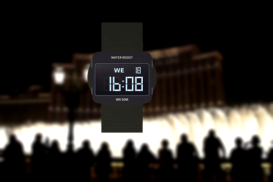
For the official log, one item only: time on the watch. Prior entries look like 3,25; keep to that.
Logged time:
16,08
